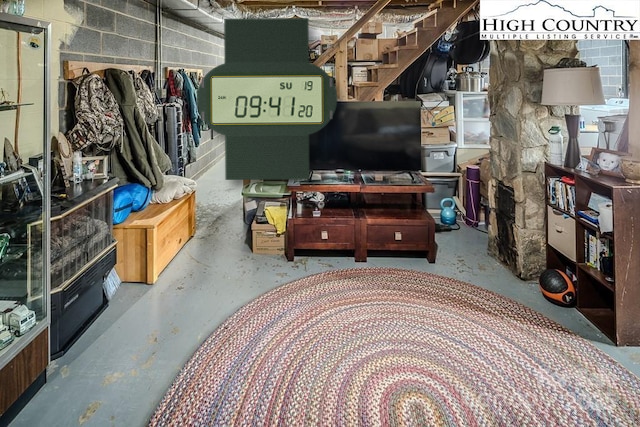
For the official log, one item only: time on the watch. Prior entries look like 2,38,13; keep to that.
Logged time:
9,41,20
